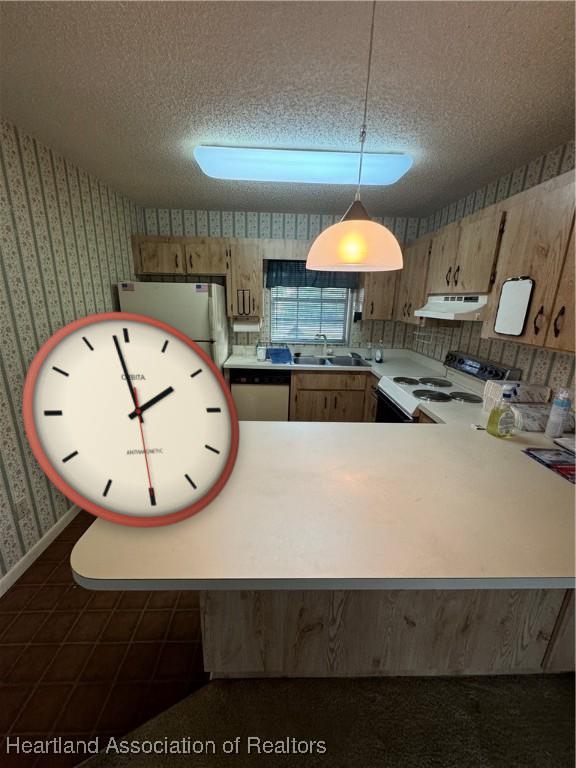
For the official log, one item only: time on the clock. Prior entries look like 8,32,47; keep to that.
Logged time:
1,58,30
